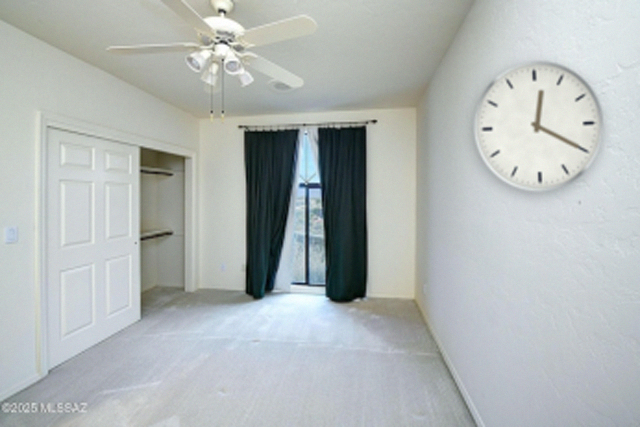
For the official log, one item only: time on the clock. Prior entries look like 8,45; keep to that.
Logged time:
12,20
